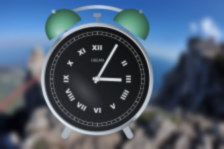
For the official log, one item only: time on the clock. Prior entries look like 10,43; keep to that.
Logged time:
3,05
